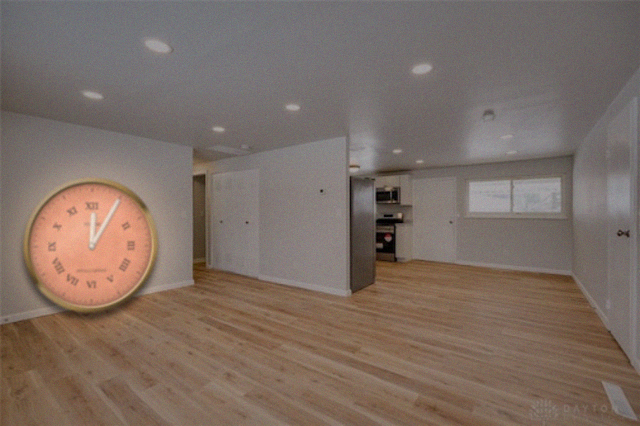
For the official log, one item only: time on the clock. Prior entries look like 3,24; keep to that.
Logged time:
12,05
